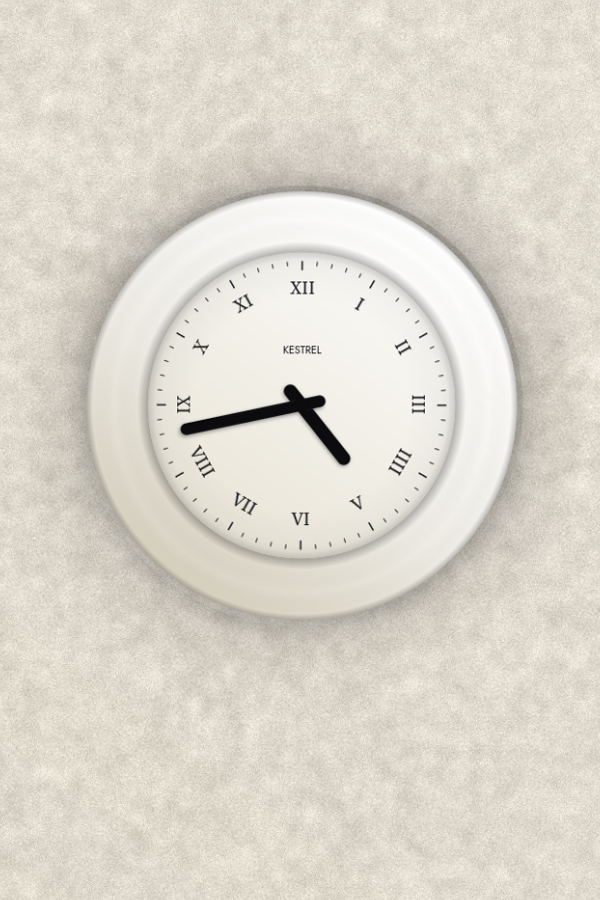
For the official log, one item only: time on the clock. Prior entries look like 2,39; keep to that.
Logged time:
4,43
